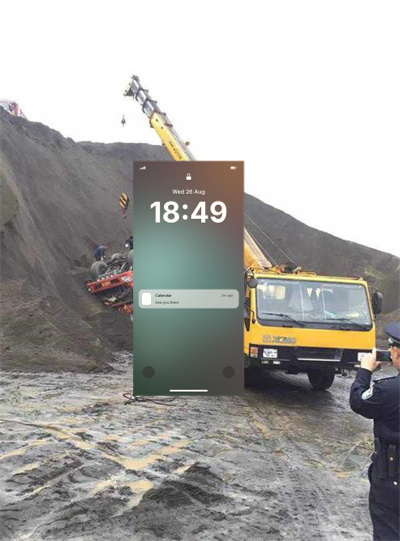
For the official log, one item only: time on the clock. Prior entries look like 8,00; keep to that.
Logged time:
18,49
